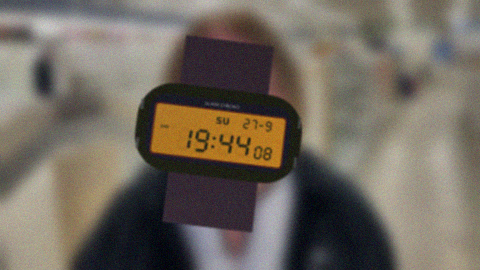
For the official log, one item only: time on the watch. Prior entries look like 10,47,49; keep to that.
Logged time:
19,44,08
